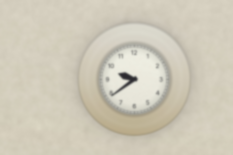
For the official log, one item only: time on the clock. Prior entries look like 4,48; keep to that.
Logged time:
9,39
